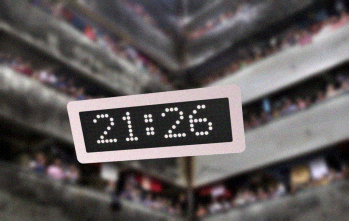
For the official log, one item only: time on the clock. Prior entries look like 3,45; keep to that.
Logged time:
21,26
